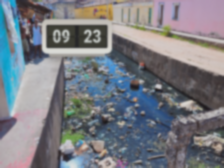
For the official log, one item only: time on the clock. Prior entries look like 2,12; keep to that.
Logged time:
9,23
